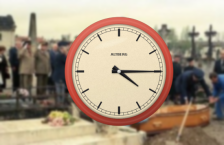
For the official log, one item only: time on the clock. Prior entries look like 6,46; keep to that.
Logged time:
4,15
